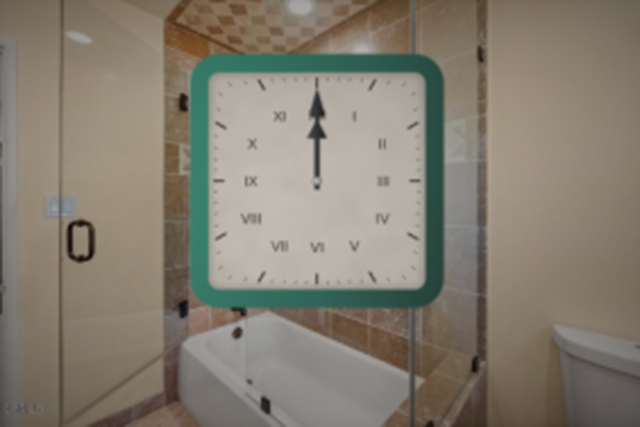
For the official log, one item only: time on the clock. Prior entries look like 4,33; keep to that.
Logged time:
12,00
